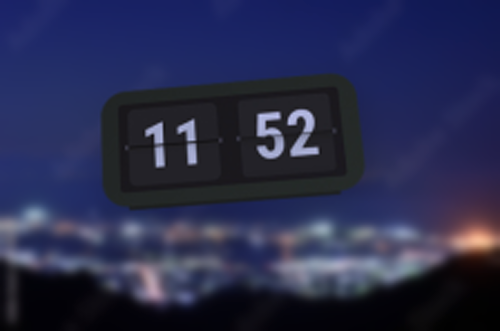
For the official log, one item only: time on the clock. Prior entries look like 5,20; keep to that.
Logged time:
11,52
